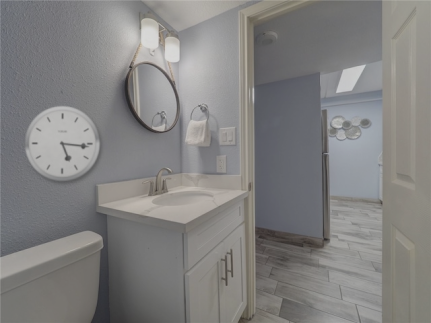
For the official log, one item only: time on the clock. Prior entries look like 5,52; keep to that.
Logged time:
5,16
